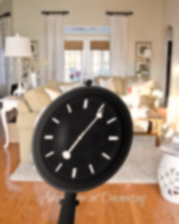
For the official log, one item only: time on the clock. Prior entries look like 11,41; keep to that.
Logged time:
7,06
